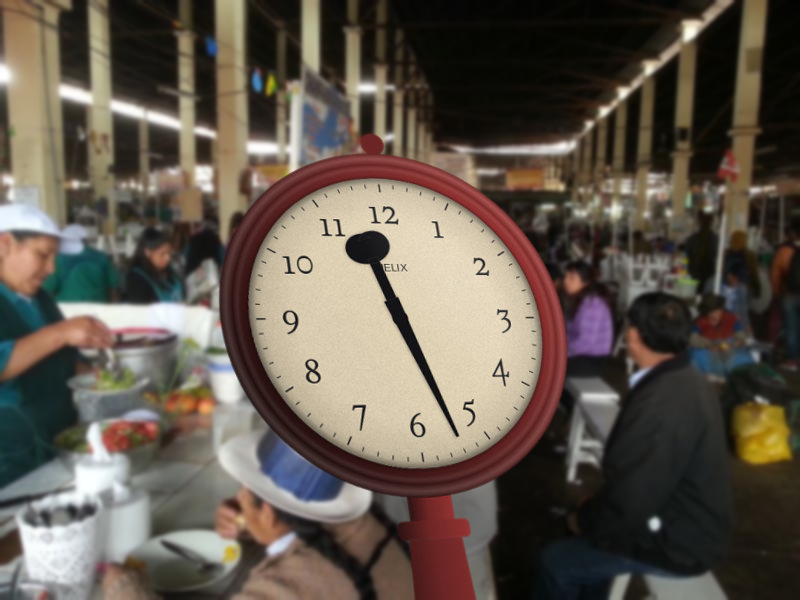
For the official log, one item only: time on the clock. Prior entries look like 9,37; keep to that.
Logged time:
11,27
